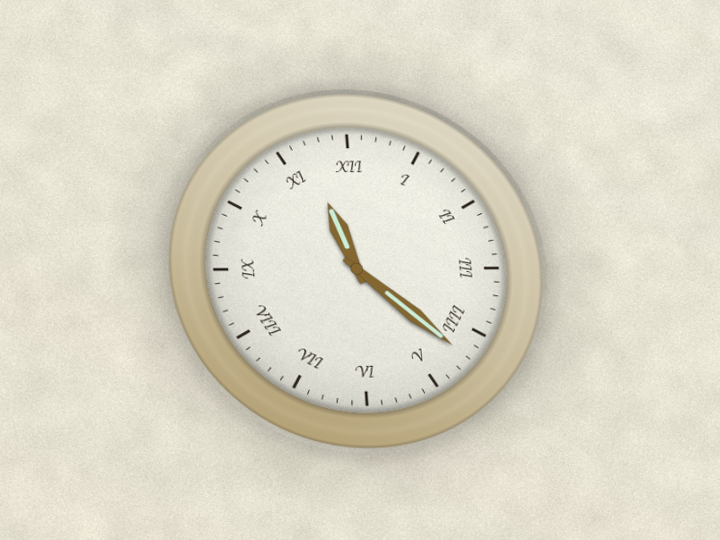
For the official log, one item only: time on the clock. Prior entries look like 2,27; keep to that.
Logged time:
11,22
